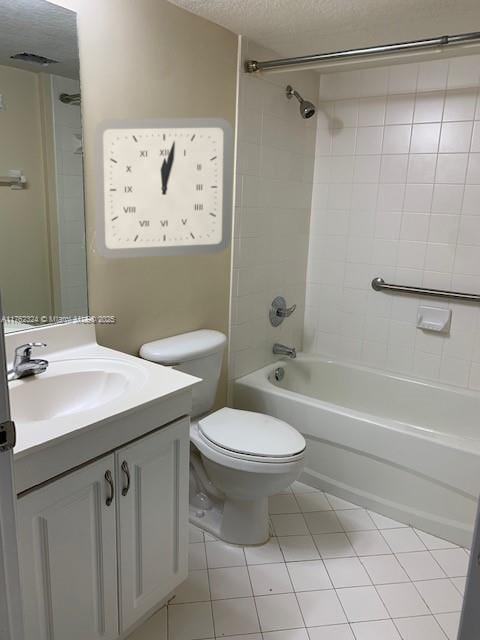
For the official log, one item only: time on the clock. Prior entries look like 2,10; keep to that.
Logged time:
12,02
